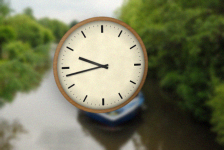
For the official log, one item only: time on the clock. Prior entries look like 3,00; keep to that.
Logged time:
9,43
